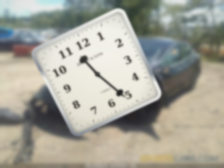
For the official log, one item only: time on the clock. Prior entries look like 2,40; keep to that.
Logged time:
11,26
